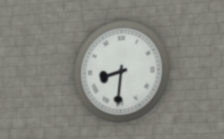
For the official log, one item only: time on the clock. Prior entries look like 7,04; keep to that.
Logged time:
8,31
